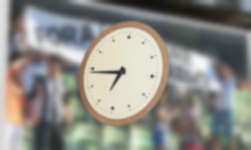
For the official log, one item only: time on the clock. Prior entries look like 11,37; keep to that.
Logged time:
6,44
